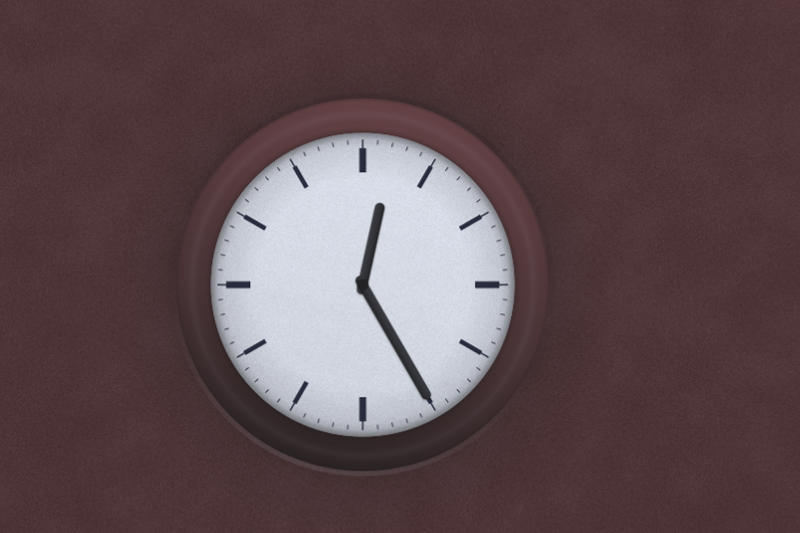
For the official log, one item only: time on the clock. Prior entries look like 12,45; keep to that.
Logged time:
12,25
